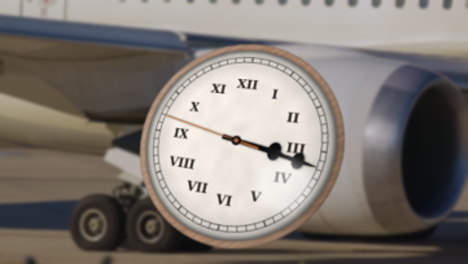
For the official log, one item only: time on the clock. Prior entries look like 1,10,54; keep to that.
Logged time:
3,16,47
